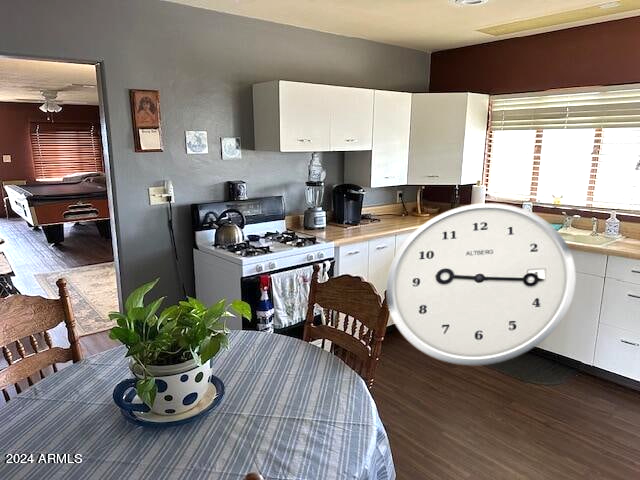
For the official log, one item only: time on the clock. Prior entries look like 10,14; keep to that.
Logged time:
9,16
